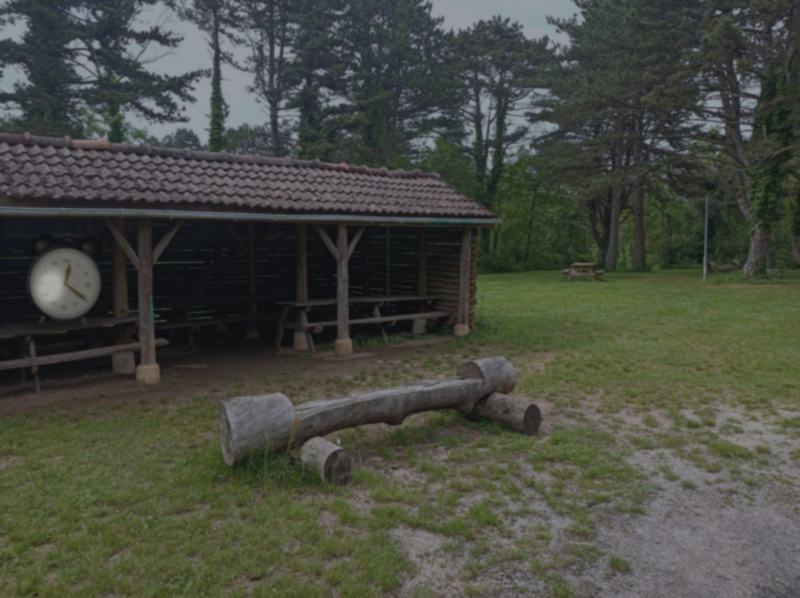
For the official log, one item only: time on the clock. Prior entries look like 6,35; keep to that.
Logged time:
12,21
